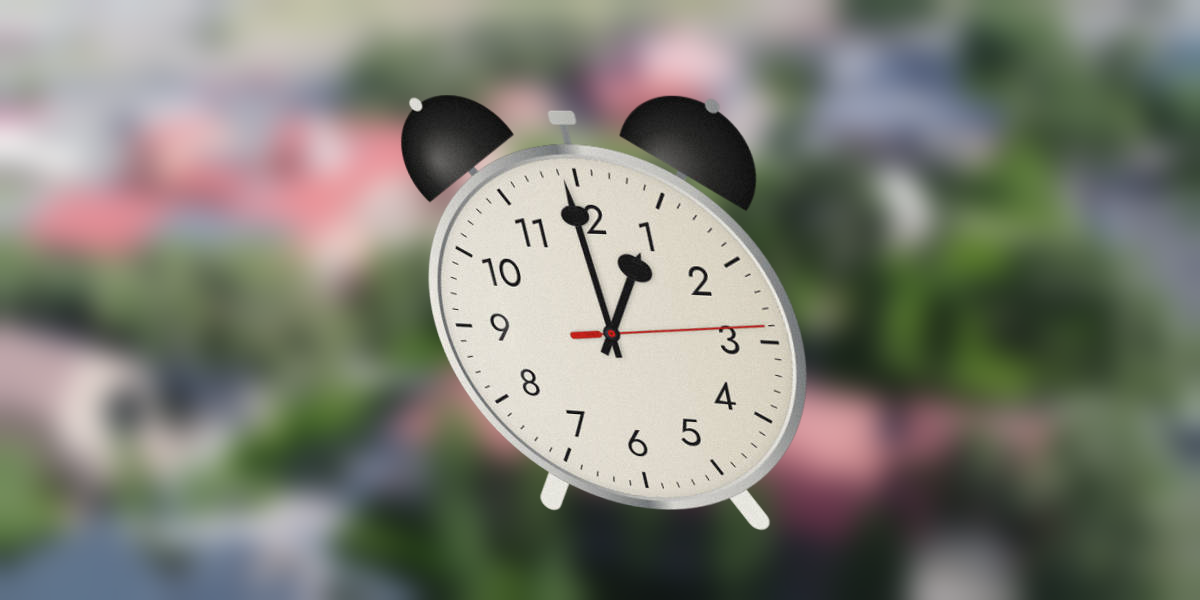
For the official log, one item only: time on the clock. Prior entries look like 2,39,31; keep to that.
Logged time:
12,59,14
